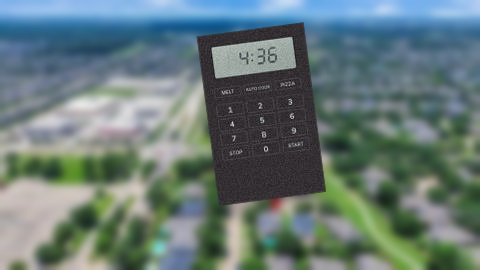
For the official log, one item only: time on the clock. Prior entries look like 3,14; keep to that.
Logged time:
4,36
